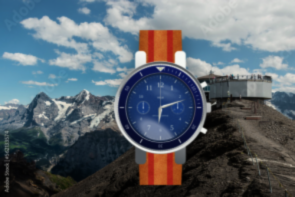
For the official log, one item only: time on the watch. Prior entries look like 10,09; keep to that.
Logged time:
6,12
